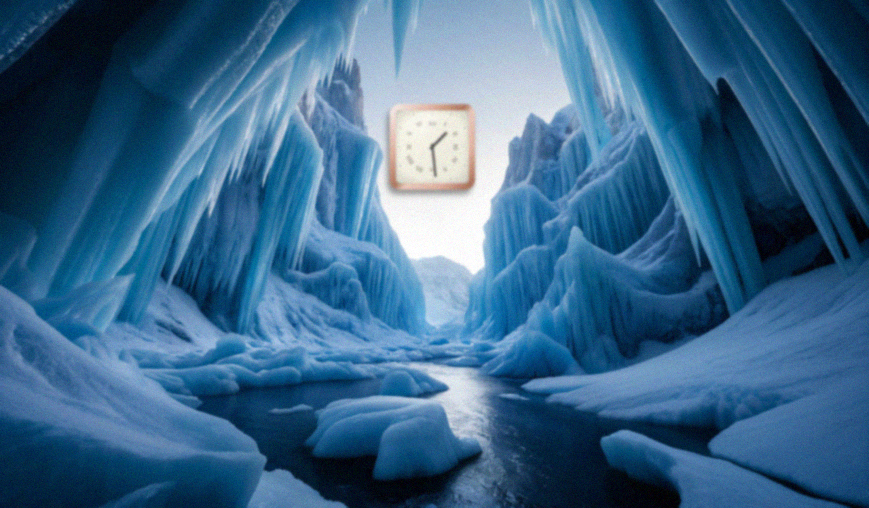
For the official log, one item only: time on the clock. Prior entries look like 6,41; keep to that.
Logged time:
1,29
